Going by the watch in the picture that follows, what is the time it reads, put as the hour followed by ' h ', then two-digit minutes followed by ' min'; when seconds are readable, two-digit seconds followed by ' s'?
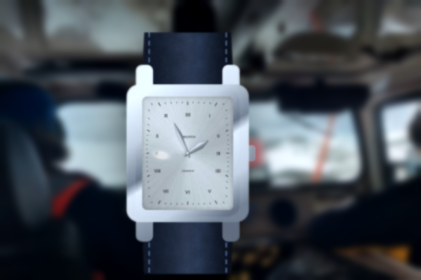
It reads 1 h 56 min
